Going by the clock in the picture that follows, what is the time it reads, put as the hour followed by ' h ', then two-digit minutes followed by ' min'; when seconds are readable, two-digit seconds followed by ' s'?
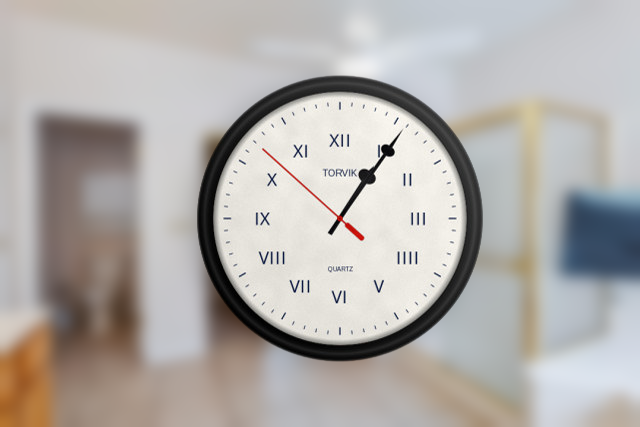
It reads 1 h 05 min 52 s
